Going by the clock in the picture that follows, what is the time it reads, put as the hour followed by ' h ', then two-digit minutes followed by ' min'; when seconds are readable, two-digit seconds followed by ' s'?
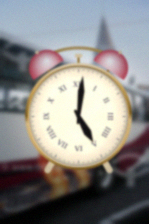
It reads 5 h 01 min
